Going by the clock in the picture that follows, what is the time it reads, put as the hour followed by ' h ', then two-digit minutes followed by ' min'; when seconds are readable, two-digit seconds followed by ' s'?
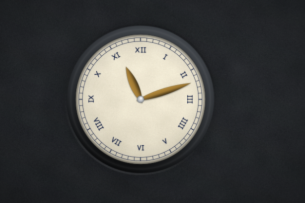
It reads 11 h 12 min
